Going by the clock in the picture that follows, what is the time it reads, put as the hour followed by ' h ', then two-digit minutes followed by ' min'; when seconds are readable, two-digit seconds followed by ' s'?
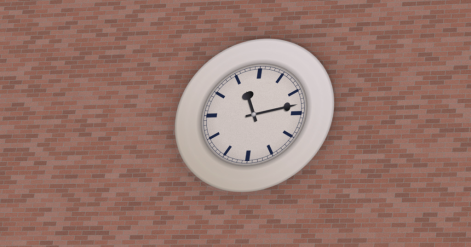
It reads 11 h 13 min
